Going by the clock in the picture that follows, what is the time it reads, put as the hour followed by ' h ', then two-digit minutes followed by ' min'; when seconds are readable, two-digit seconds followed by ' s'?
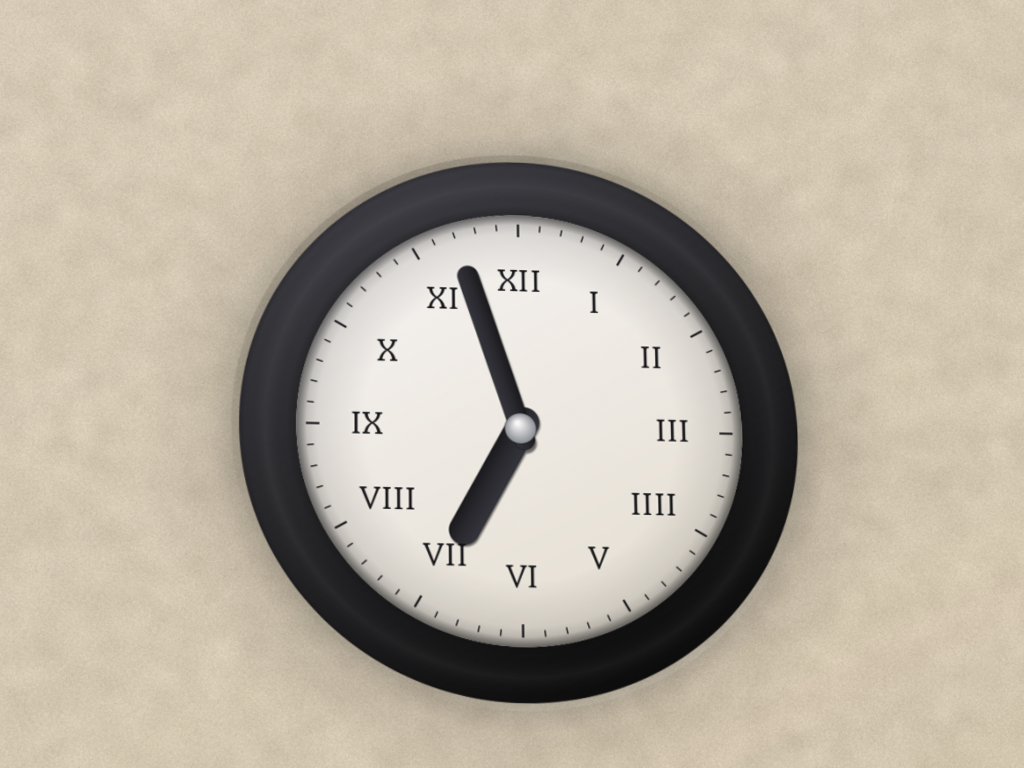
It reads 6 h 57 min
